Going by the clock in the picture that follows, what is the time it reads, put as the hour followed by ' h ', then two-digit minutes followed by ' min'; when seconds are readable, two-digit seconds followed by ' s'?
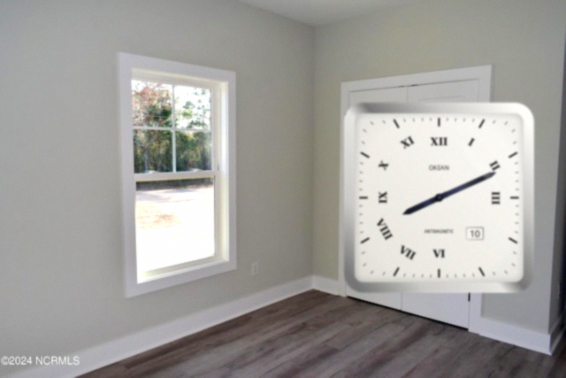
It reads 8 h 11 min
